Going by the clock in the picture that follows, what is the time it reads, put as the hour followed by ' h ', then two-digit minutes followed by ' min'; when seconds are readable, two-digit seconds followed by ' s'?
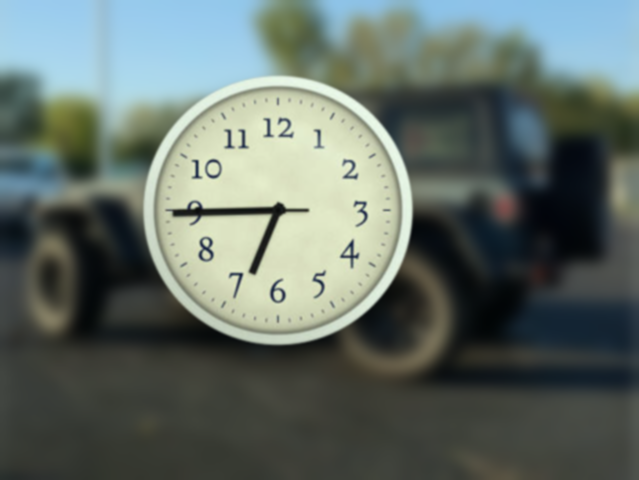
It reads 6 h 44 min 45 s
